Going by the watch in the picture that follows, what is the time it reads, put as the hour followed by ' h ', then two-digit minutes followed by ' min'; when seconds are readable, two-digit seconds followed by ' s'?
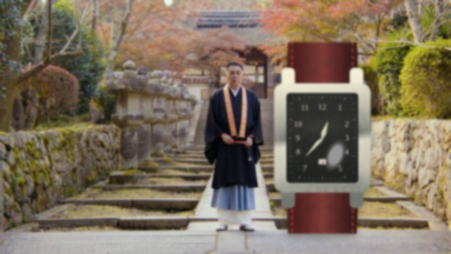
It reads 12 h 37 min
